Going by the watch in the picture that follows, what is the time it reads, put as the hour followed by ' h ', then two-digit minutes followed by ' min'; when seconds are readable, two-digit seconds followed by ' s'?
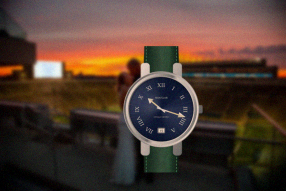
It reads 10 h 18 min
